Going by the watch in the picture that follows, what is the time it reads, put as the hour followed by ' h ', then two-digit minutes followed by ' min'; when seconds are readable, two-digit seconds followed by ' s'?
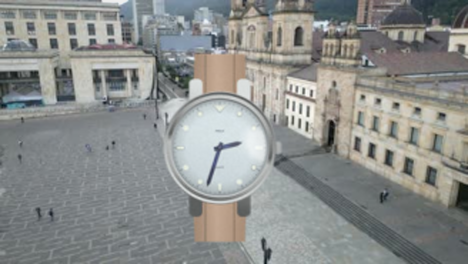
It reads 2 h 33 min
